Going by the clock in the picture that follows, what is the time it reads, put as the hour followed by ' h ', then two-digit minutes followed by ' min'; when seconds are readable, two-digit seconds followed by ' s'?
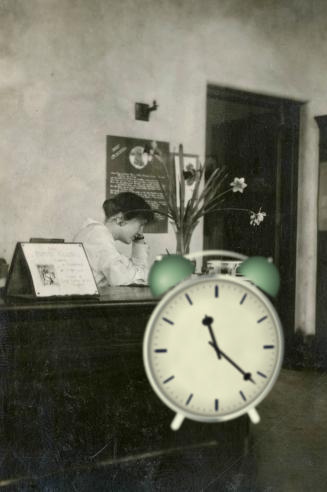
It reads 11 h 22 min
